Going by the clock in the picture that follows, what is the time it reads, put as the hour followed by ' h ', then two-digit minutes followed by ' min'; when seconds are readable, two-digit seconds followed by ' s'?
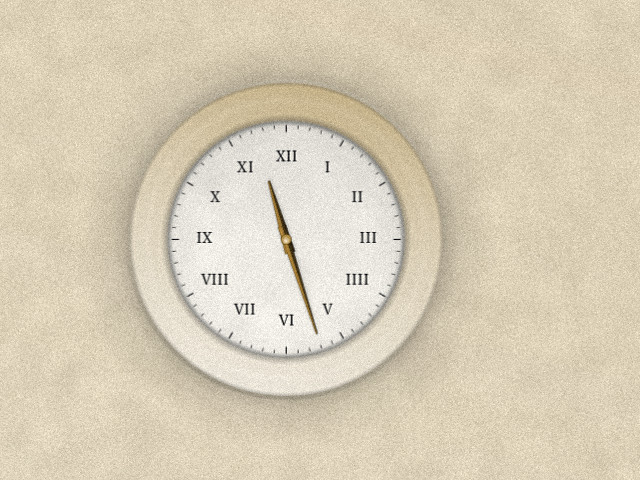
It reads 11 h 27 min
